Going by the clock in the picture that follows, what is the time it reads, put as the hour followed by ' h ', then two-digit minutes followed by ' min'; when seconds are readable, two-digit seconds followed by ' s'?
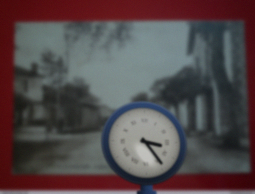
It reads 3 h 24 min
